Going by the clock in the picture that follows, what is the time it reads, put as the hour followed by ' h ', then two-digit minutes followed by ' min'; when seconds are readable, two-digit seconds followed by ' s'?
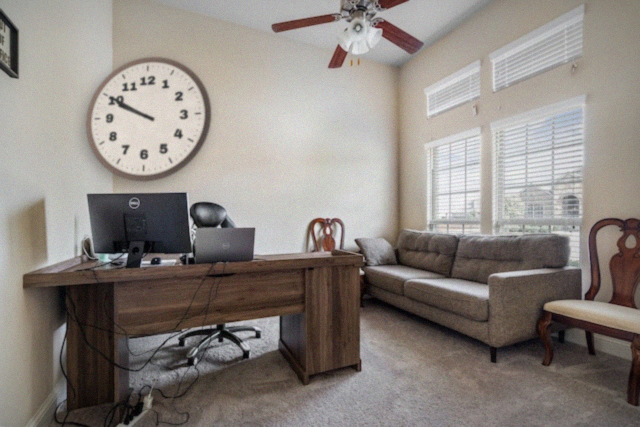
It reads 9 h 50 min
